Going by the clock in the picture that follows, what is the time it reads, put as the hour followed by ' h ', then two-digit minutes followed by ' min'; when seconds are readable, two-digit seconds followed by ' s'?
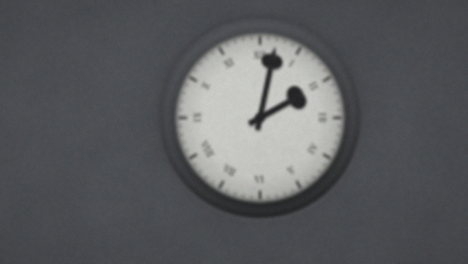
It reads 2 h 02 min
